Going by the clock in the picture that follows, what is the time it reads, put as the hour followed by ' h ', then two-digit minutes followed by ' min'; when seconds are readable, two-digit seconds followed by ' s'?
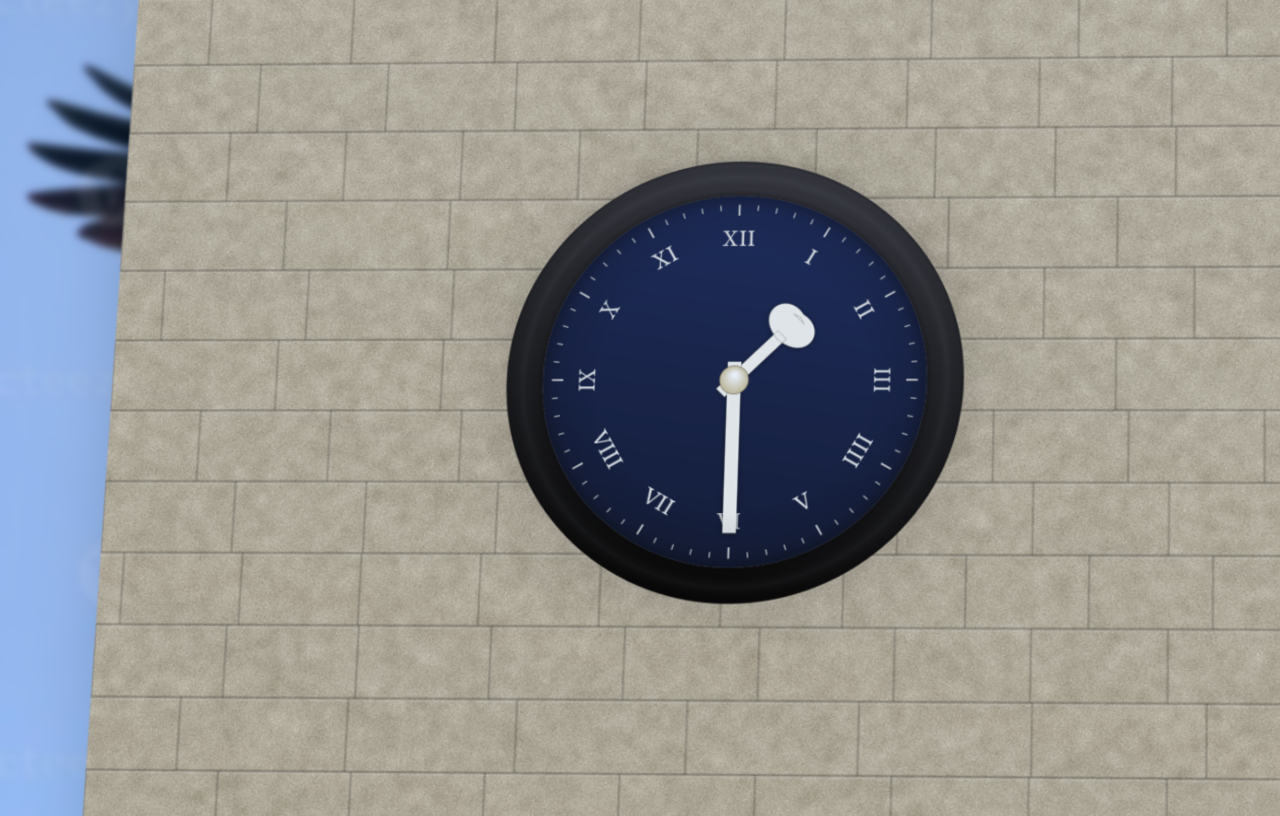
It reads 1 h 30 min
